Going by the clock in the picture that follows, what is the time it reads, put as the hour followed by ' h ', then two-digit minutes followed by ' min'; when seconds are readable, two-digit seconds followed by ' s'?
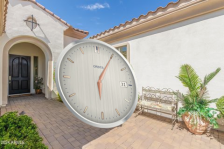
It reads 6 h 05 min
